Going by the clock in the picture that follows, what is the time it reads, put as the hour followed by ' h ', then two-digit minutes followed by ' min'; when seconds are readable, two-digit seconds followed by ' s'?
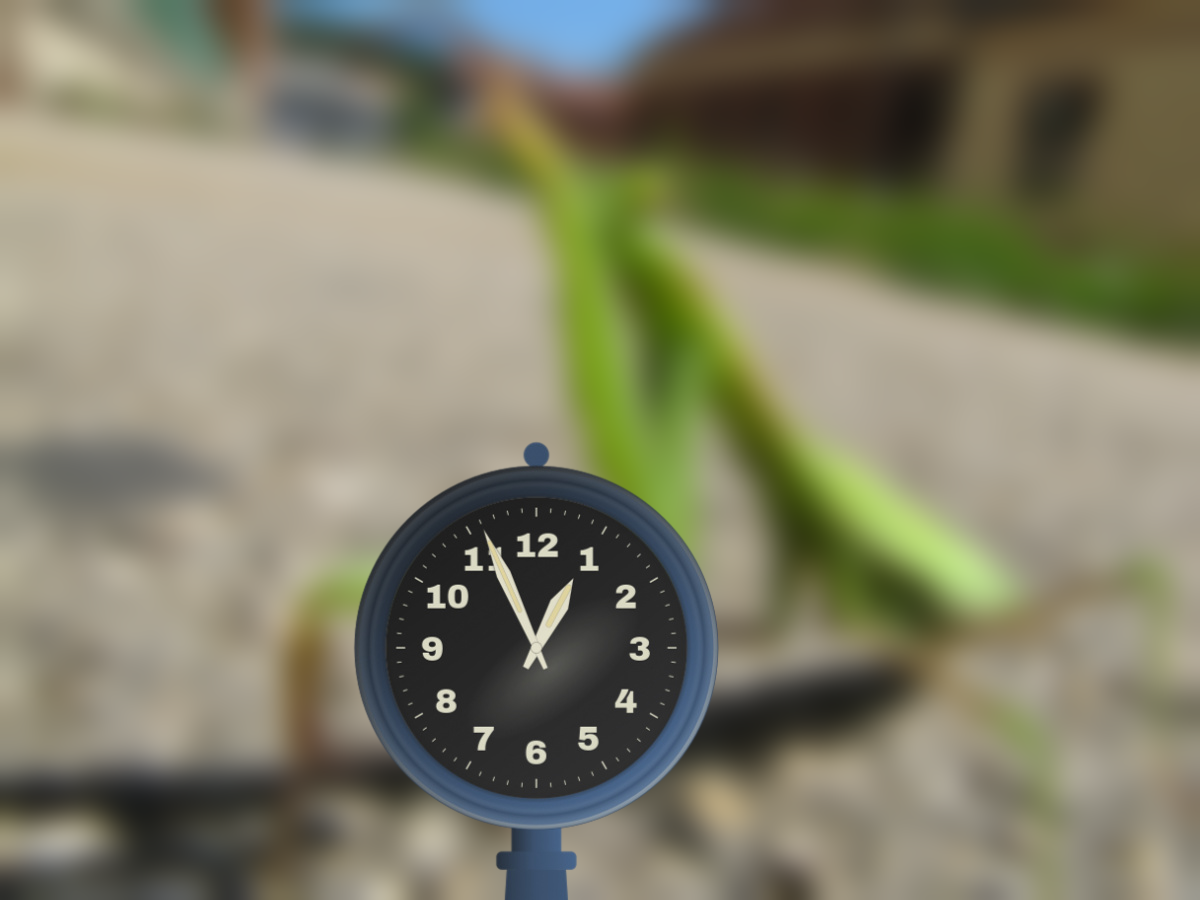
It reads 12 h 56 min
